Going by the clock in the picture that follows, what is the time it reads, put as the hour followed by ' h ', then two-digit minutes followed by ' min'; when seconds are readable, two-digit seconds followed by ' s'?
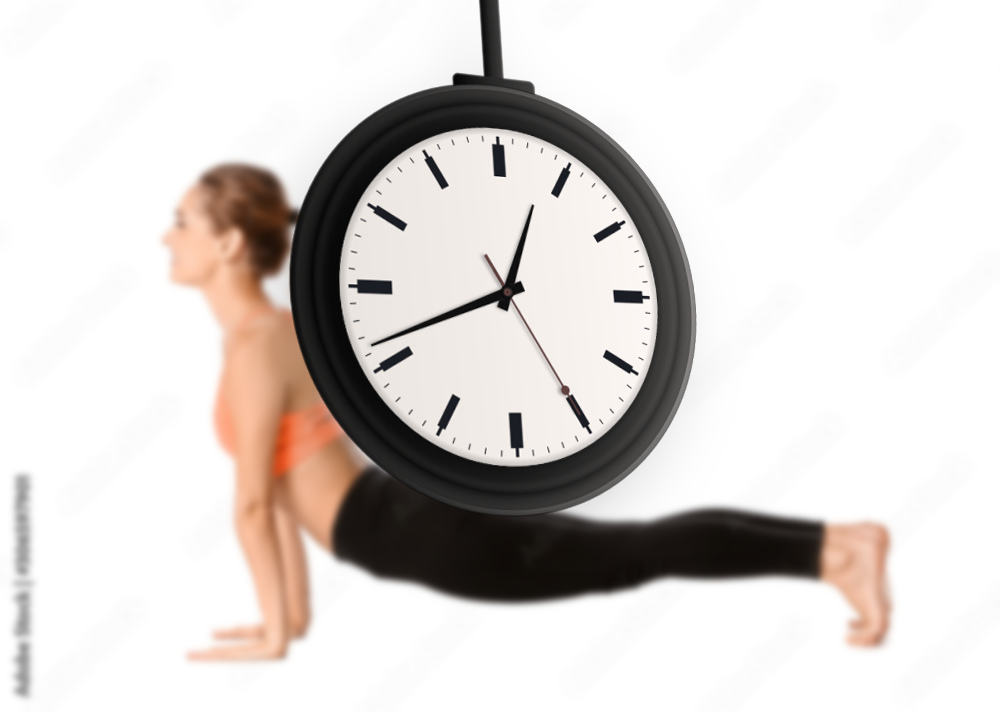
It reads 12 h 41 min 25 s
